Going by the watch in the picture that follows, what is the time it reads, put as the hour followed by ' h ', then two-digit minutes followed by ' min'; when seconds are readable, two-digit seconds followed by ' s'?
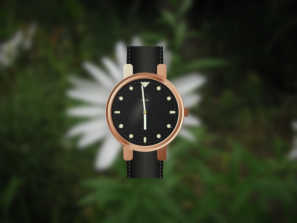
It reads 5 h 59 min
